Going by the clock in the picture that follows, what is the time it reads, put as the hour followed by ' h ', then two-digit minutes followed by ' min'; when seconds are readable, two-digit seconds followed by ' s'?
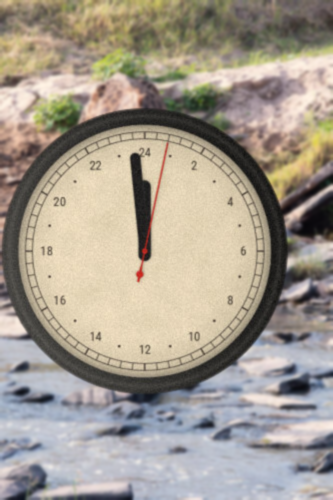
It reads 23 h 59 min 02 s
